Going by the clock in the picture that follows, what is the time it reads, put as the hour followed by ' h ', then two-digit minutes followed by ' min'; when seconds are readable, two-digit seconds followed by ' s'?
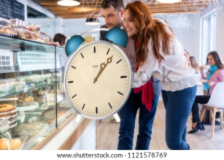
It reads 1 h 07 min
